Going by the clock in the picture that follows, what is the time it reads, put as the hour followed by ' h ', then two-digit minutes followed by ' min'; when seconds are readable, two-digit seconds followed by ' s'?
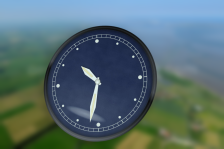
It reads 10 h 32 min
